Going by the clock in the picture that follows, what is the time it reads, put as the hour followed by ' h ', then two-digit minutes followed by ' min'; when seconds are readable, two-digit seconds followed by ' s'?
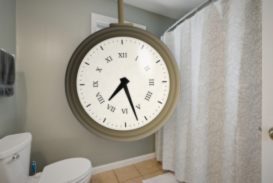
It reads 7 h 27 min
